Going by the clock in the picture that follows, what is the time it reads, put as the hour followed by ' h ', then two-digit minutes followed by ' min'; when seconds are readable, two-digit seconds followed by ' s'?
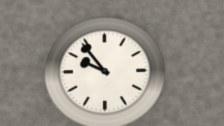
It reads 9 h 54 min
